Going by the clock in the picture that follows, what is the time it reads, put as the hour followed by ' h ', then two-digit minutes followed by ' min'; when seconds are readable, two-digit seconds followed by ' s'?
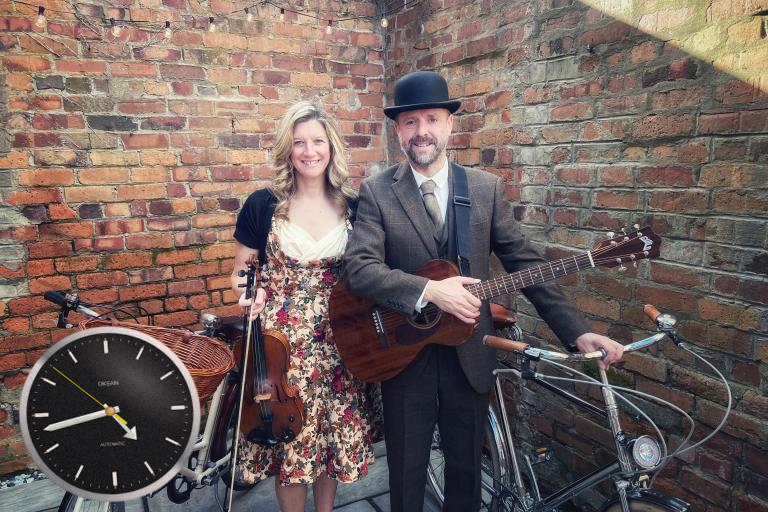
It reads 4 h 42 min 52 s
